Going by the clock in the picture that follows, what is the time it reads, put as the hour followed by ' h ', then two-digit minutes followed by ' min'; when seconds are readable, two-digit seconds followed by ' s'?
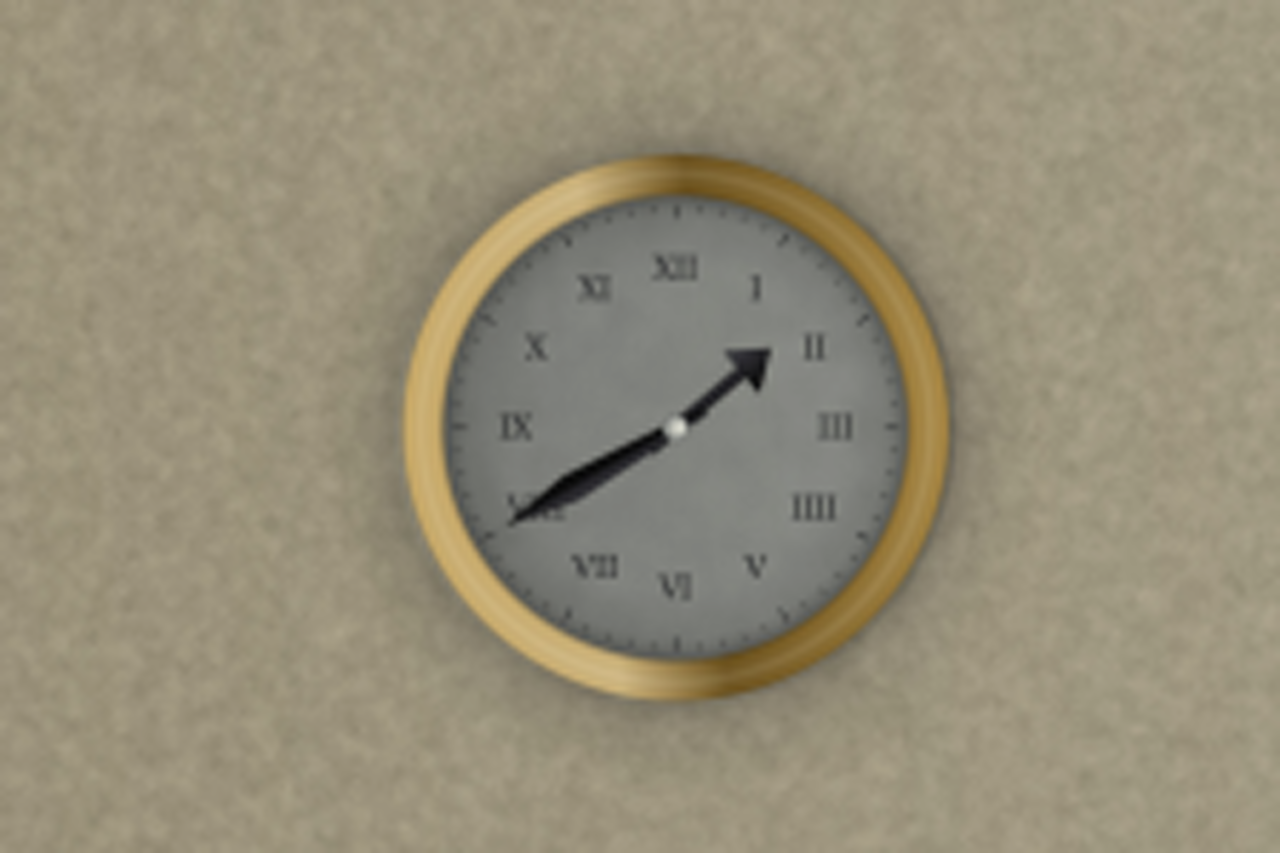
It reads 1 h 40 min
